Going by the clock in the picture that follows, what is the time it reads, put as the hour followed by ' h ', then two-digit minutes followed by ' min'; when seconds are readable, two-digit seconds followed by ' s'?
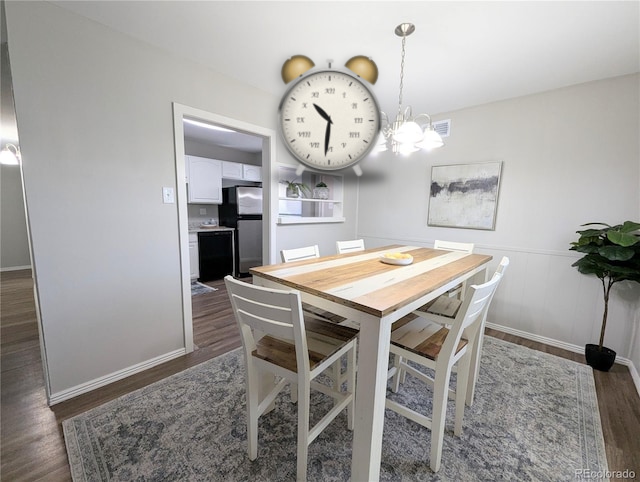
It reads 10 h 31 min
